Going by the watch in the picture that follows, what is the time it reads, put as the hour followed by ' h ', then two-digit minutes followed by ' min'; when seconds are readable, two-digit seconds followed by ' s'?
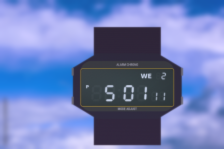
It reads 5 h 01 min 11 s
